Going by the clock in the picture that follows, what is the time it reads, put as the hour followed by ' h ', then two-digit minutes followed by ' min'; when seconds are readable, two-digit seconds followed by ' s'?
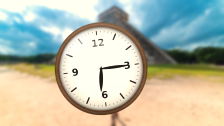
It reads 6 h 15 min
